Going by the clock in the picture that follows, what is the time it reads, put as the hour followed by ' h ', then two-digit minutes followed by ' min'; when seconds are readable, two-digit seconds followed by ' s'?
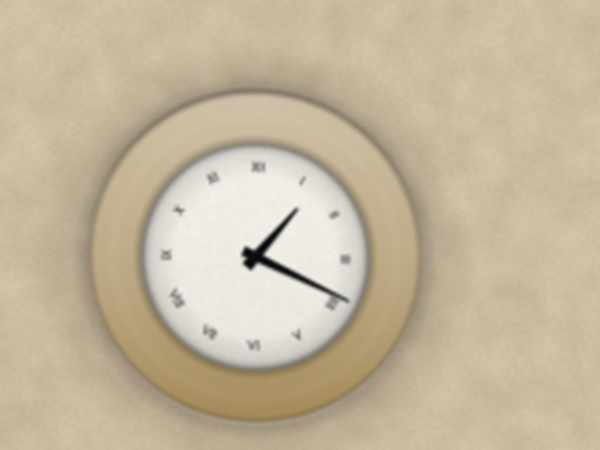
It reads 1 h 19 min
